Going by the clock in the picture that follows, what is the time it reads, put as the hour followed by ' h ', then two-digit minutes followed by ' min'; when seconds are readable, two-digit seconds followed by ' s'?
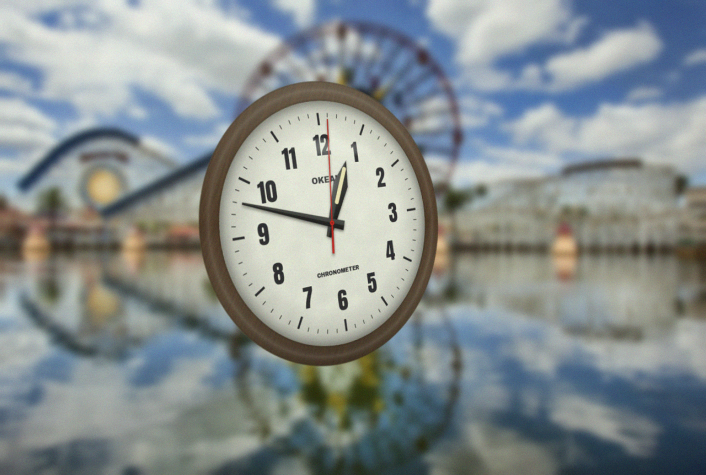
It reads 12 h 48 min 01 s
